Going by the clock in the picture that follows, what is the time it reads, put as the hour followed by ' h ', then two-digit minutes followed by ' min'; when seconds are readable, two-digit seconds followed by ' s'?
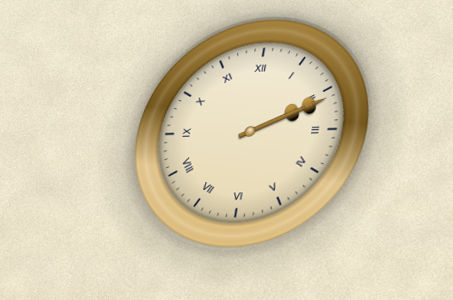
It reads 2 h 11 min
